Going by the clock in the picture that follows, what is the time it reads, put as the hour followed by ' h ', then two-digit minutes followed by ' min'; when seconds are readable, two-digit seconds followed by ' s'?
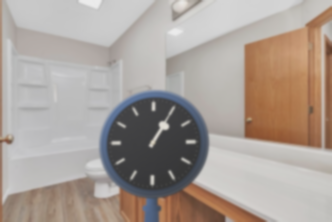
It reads 1 h 05 min
